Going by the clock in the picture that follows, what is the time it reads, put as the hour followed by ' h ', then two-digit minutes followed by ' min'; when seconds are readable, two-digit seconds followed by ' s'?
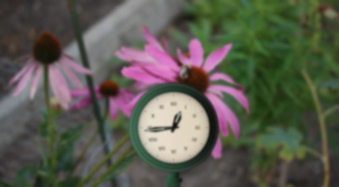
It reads 12 h 44 min
